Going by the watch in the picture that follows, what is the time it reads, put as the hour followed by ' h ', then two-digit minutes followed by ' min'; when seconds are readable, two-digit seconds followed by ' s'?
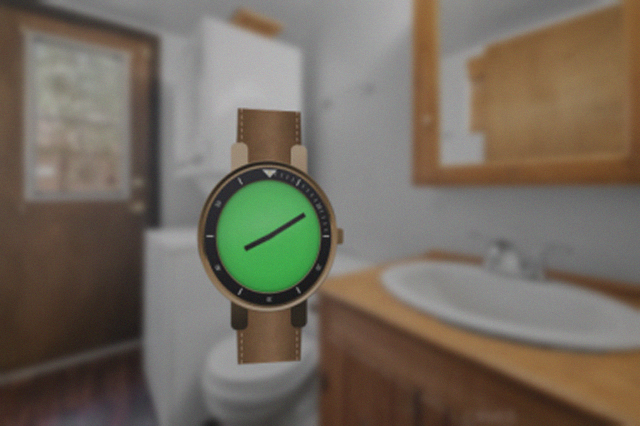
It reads 8 h 10 min
